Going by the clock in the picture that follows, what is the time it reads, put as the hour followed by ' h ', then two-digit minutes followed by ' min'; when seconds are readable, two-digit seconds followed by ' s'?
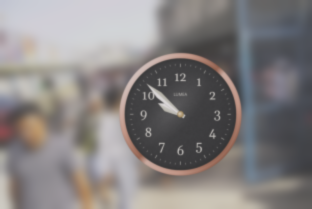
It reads 9 h 52 min
